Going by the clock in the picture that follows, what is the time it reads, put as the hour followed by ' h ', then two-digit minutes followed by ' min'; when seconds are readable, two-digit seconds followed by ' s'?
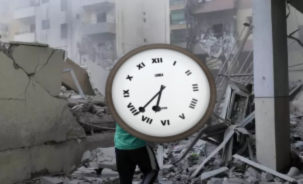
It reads 6 h 38 min
